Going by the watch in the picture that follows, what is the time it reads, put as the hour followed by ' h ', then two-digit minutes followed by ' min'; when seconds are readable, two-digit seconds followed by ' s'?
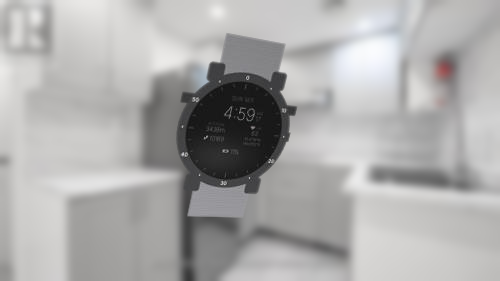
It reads 4 h 59 min
